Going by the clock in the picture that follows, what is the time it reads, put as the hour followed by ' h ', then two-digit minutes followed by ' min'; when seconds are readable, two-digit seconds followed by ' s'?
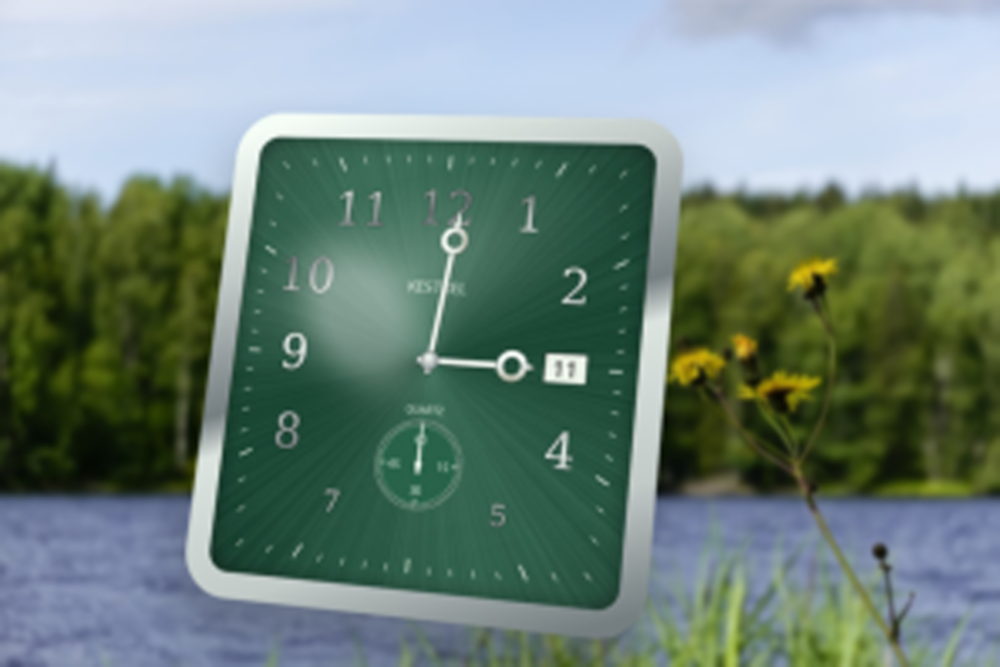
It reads 3 h 01 min
